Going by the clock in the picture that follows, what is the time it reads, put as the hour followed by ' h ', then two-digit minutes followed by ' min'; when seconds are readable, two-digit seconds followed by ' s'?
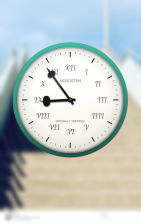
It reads 8 h 54 min
